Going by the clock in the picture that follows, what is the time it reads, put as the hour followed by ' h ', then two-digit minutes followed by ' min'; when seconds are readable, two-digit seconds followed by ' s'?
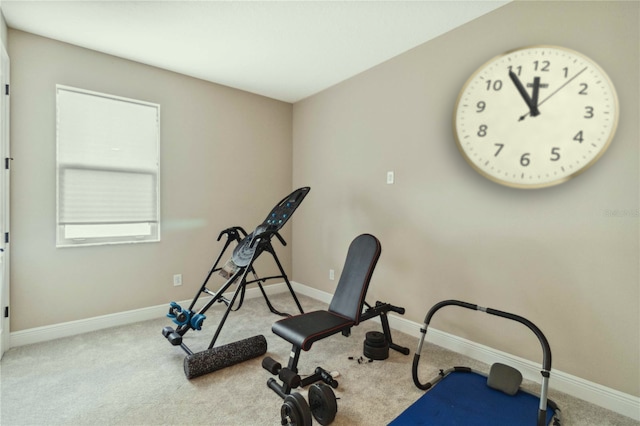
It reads 11 h 54 min 07 s
